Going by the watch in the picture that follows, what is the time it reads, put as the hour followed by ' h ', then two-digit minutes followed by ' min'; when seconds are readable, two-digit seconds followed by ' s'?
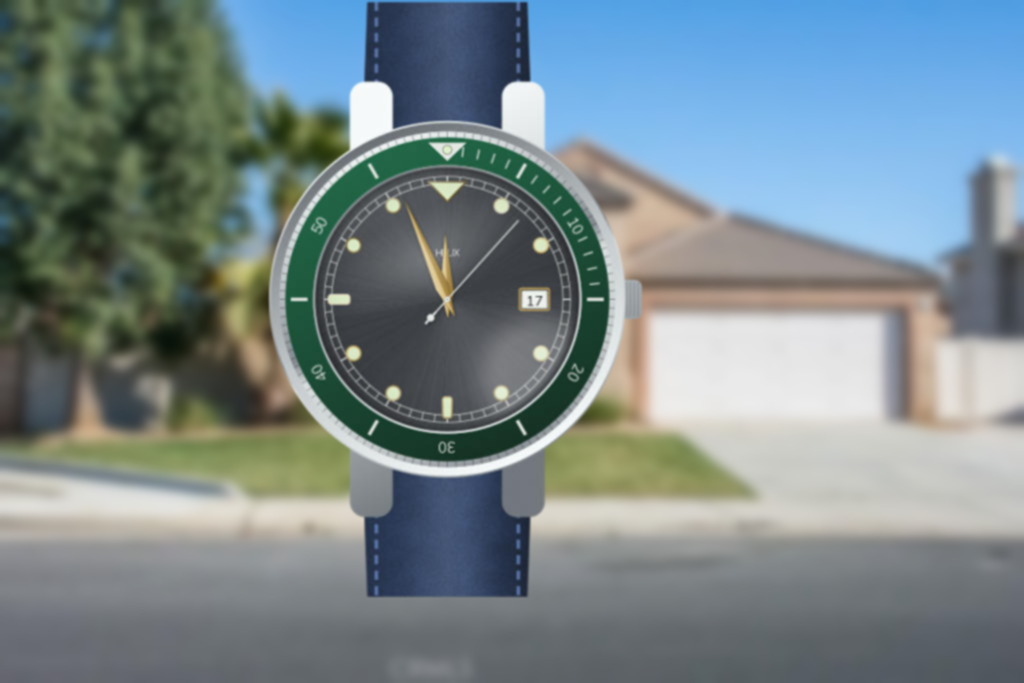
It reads 11 h 56 min 07 s
